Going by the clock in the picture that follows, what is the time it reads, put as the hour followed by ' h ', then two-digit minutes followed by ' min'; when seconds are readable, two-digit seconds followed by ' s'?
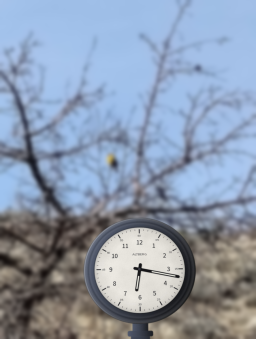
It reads 6 h 17 min
